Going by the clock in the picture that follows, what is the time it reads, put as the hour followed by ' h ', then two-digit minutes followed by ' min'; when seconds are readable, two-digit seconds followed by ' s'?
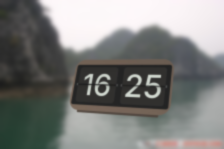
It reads 16 h 25 min
